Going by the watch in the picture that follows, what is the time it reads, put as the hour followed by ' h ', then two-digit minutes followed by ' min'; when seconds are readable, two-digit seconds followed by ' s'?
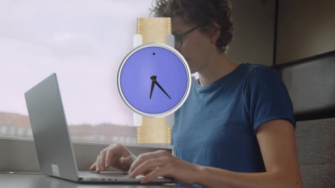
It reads 6 h 23 min
